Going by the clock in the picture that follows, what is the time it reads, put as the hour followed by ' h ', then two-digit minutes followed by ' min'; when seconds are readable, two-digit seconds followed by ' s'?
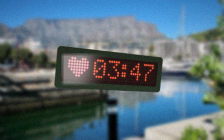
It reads 3 h 47 min
